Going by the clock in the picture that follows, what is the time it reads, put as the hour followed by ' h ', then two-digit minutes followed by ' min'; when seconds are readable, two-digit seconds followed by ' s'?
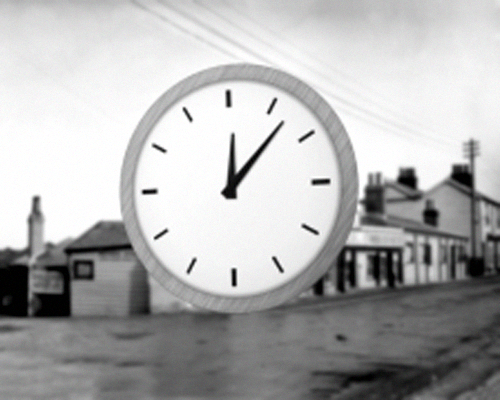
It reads 12 h 07 min
